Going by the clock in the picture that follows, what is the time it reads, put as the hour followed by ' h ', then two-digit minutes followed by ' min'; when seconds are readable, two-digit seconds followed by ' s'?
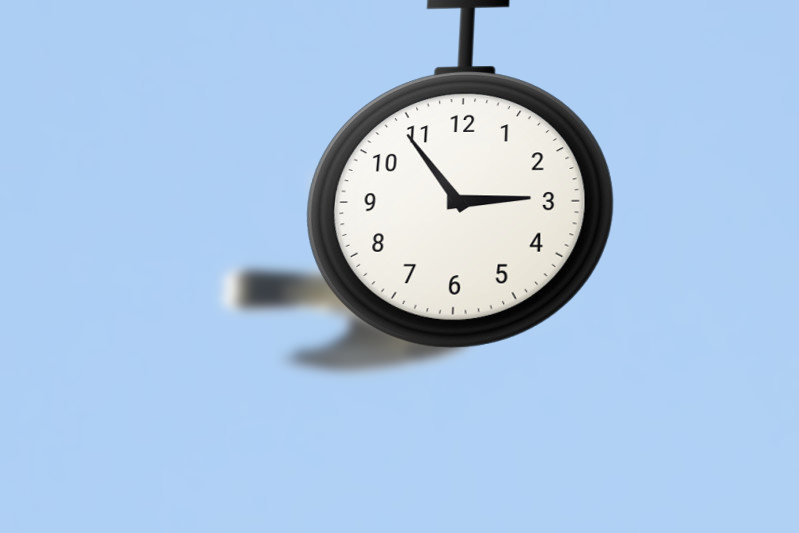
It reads 2 h 54 min
